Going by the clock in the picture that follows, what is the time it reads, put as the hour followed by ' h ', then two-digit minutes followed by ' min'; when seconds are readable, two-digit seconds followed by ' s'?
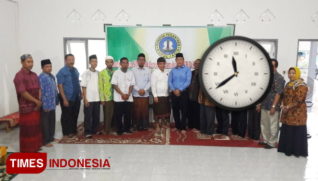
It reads 11 h 39 min
